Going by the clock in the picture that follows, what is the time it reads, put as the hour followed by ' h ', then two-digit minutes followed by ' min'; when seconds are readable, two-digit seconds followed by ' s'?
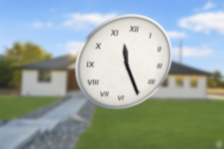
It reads 11 h 25 min
